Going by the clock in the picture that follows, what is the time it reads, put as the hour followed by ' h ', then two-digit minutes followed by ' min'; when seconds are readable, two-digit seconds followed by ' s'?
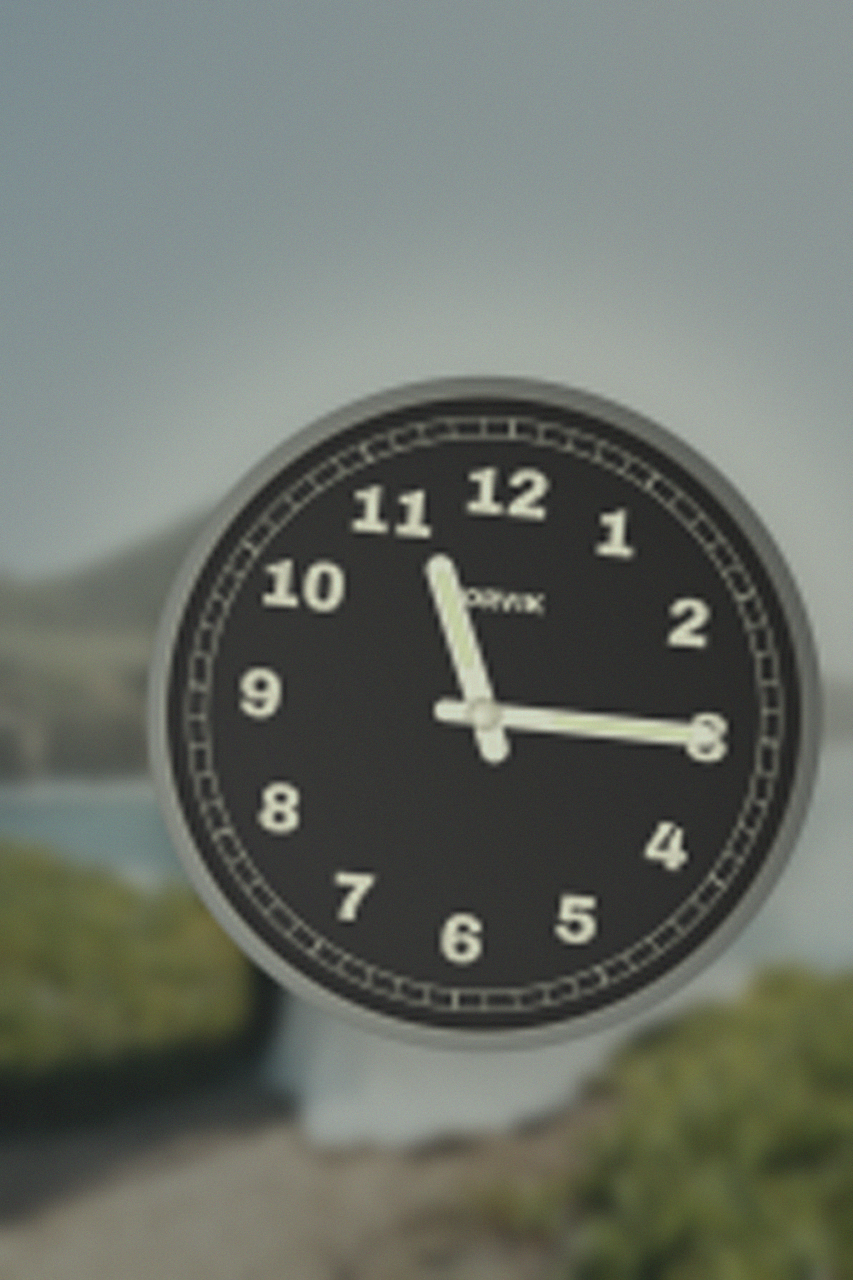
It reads 11 h 15 min
